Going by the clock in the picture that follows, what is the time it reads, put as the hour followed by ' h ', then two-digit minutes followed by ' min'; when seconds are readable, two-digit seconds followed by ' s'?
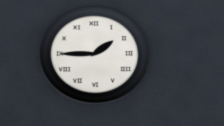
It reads 1 h 45 min
